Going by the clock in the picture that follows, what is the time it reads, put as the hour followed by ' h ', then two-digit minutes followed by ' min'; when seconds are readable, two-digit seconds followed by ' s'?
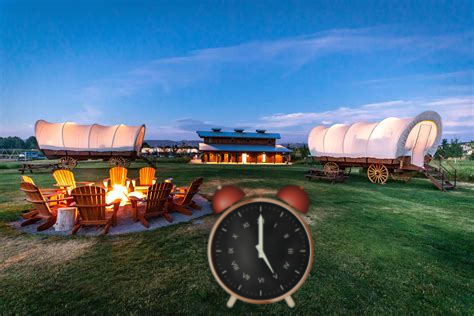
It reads 5 h 00 min
